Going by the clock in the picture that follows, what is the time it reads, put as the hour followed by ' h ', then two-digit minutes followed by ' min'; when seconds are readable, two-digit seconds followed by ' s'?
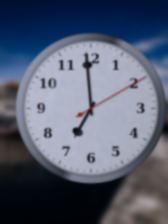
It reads 6 h 59 min 10 s
